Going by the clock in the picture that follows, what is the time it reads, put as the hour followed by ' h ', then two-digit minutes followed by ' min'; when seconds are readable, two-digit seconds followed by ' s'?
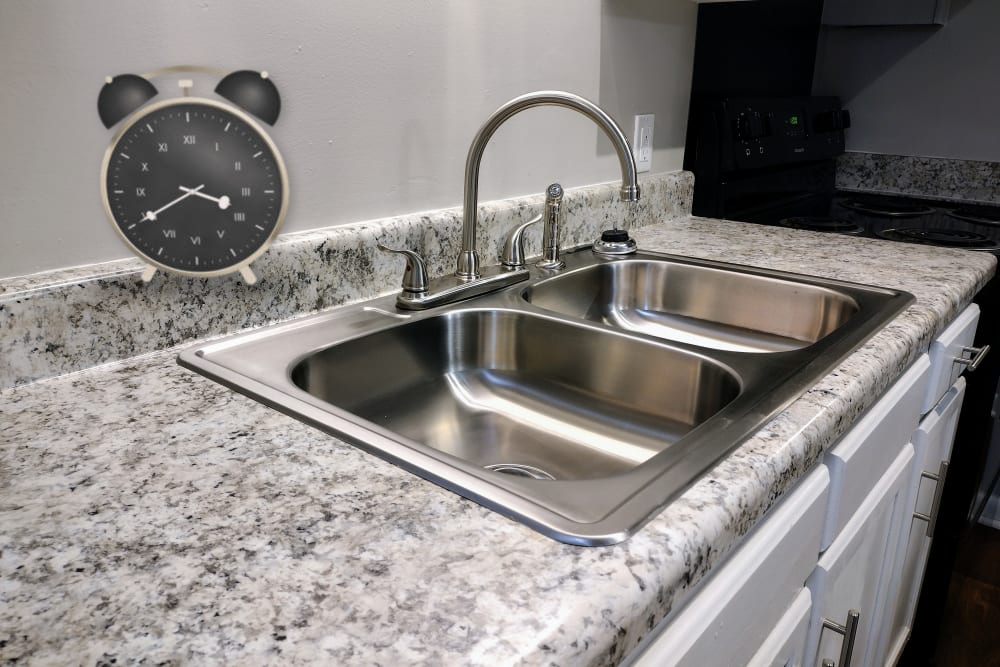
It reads 3 h 40 min
